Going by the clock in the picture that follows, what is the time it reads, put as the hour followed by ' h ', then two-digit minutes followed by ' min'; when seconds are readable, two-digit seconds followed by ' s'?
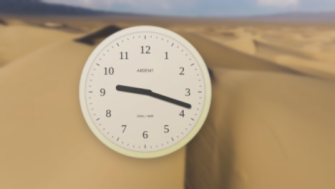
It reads 9 h 18 min
